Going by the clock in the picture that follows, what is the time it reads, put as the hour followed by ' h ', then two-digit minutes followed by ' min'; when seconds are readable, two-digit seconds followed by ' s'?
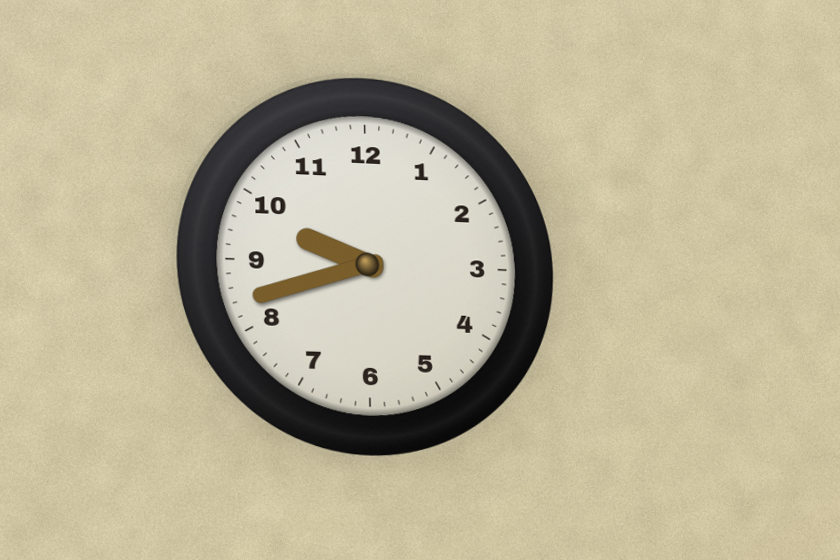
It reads 9 h 42 min
